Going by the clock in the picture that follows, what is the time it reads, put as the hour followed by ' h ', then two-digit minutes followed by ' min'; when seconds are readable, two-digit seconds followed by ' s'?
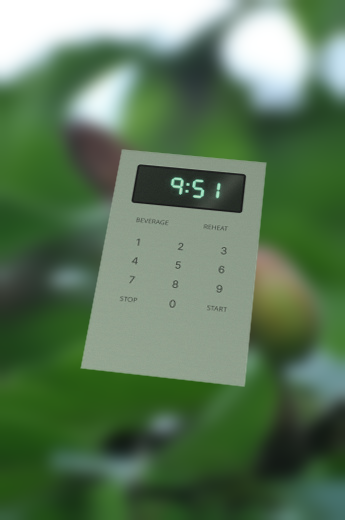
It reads 9 h 51 min
